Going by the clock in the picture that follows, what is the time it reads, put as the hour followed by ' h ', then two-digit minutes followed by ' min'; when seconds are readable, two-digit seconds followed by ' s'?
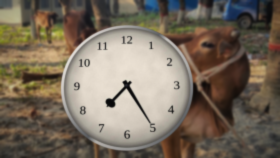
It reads 7 h 25 min
